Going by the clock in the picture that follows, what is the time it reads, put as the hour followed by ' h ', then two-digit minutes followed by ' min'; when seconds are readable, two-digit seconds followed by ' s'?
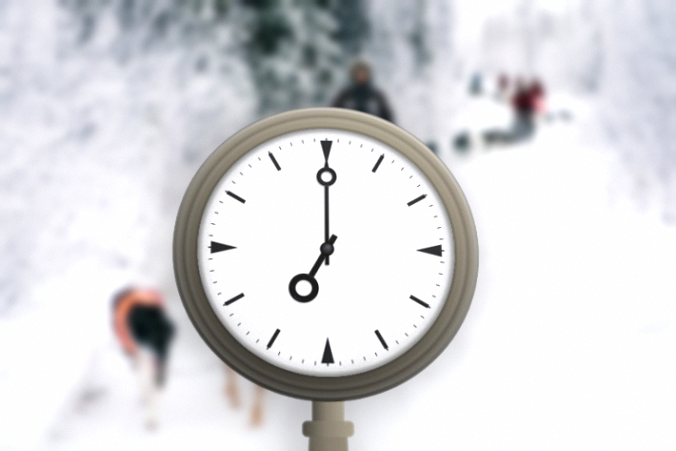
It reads 7 h 00 min
